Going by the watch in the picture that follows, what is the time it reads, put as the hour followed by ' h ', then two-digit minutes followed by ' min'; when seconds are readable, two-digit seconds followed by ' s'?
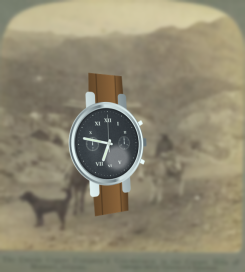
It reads 6 h 47 min
